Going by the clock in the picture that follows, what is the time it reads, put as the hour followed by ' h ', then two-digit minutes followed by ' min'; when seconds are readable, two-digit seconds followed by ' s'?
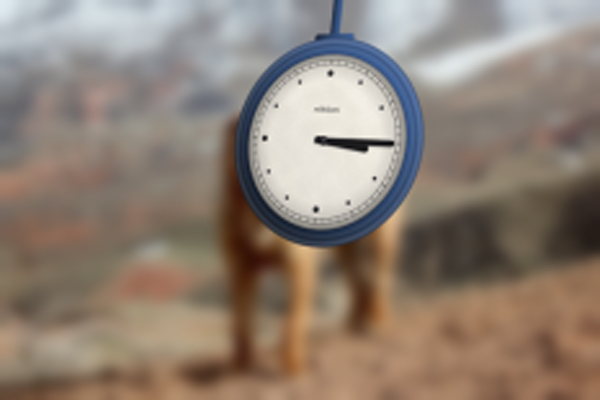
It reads 3 h 15 min
